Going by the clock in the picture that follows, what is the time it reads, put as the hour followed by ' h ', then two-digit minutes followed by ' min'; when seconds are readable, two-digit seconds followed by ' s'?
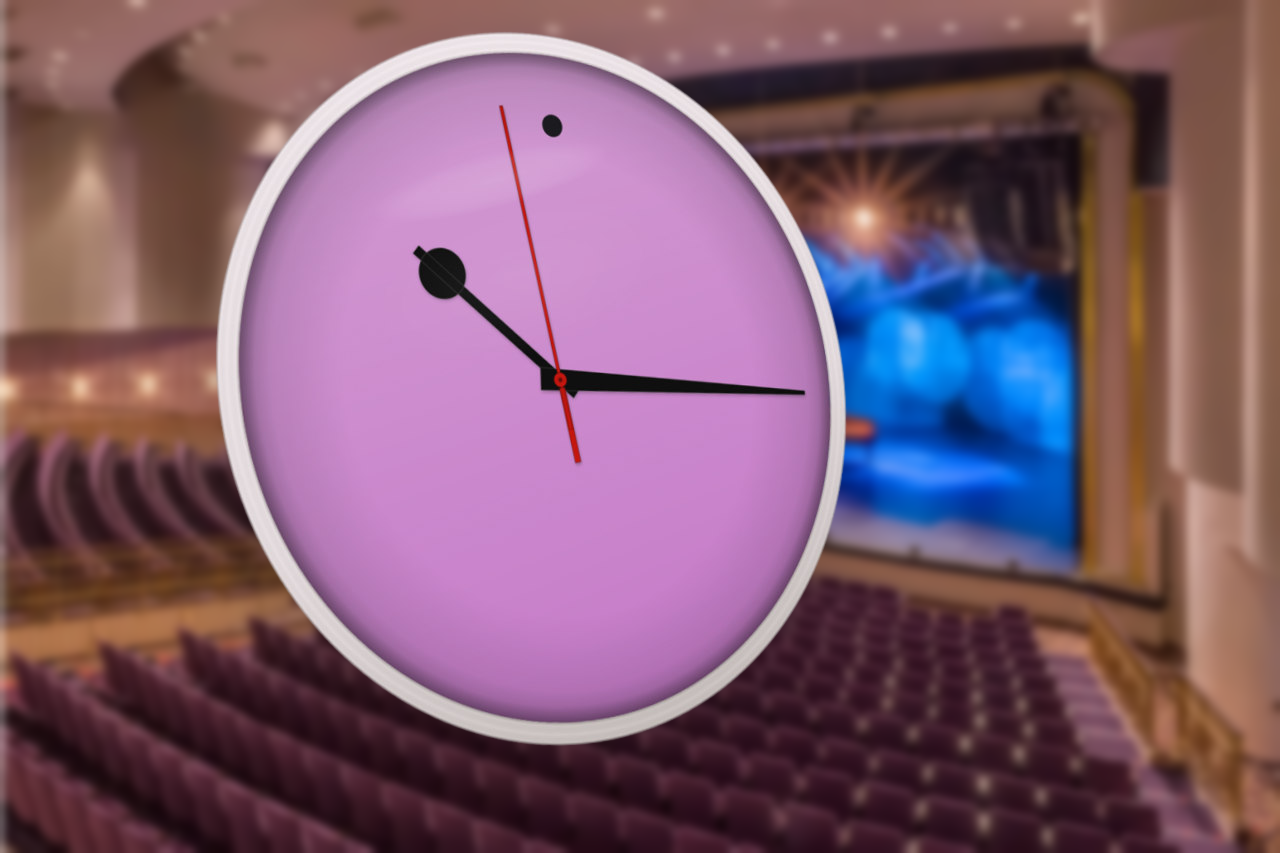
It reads 10 h 14 min 58 s
